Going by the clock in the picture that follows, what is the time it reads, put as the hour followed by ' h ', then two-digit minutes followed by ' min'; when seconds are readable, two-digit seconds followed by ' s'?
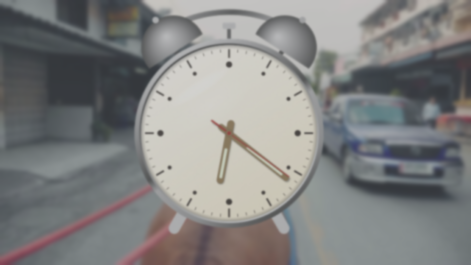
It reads 6 h 21 min 21 s
